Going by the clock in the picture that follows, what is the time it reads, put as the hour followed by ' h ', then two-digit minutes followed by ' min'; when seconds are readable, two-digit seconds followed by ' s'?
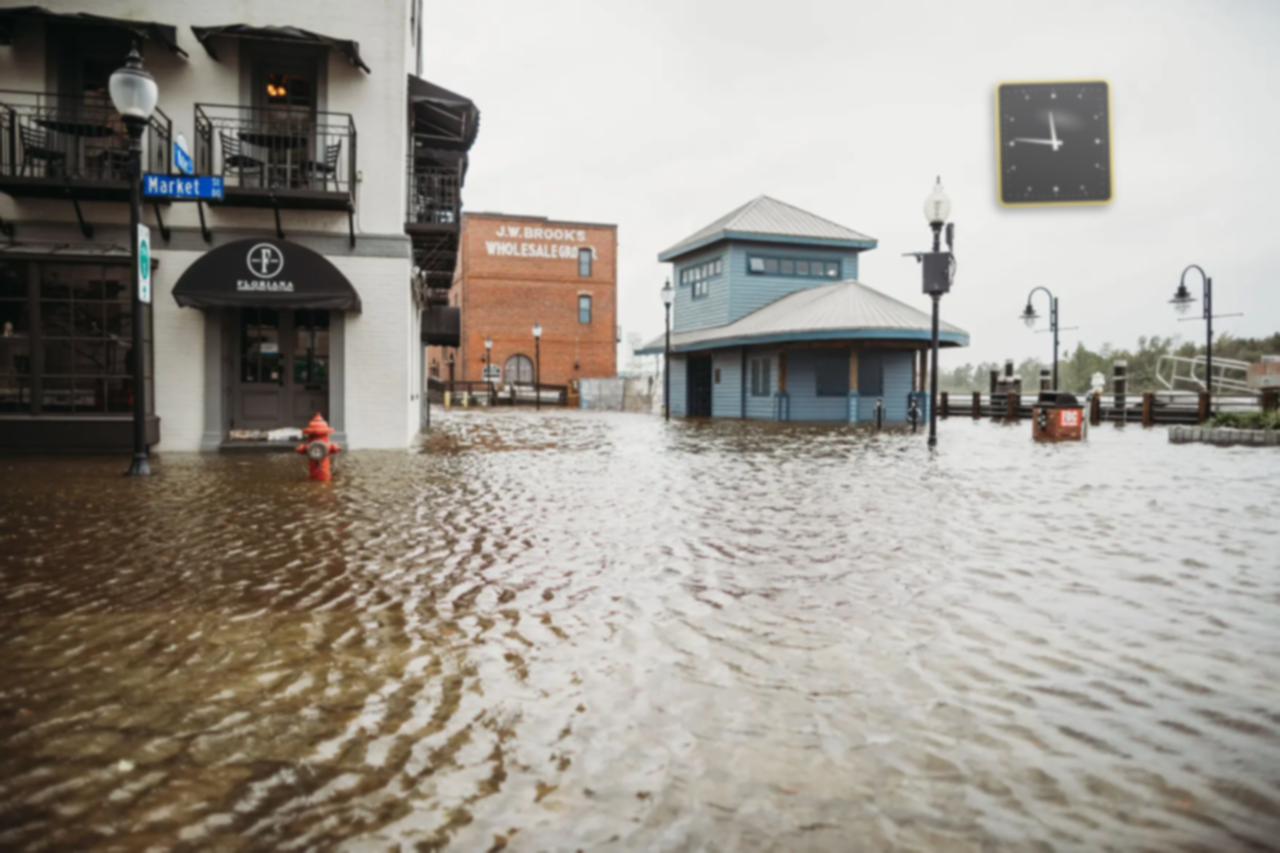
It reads 11 h 46 min
